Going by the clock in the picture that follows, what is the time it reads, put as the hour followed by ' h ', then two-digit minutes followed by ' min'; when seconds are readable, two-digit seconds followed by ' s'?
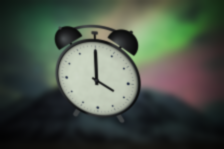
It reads 4 h 00 min
